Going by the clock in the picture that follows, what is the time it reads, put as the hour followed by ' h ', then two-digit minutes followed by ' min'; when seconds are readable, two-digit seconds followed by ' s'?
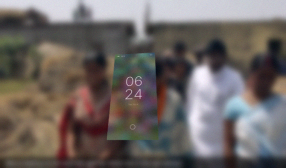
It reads 6 h 24 min
